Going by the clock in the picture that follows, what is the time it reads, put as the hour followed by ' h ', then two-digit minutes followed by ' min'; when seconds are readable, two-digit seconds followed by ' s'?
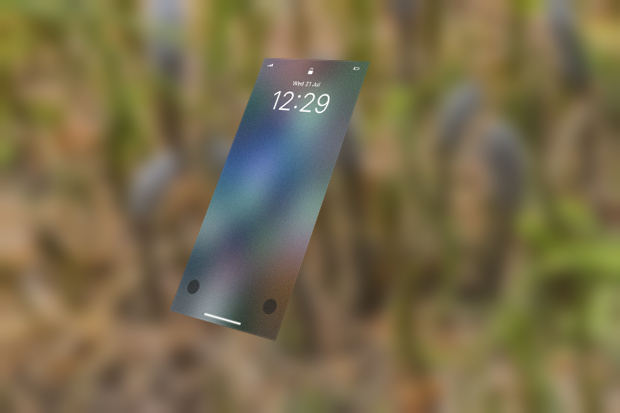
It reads 12 h 29 min
